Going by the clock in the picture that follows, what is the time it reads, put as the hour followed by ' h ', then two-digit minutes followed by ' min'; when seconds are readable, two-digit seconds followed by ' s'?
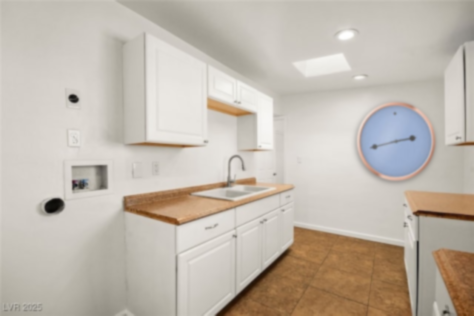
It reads 2 h 43 min
